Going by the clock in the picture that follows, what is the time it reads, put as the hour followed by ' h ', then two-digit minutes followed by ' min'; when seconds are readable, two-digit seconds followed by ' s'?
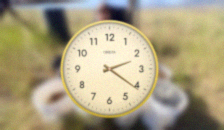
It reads 2 h 21 min
